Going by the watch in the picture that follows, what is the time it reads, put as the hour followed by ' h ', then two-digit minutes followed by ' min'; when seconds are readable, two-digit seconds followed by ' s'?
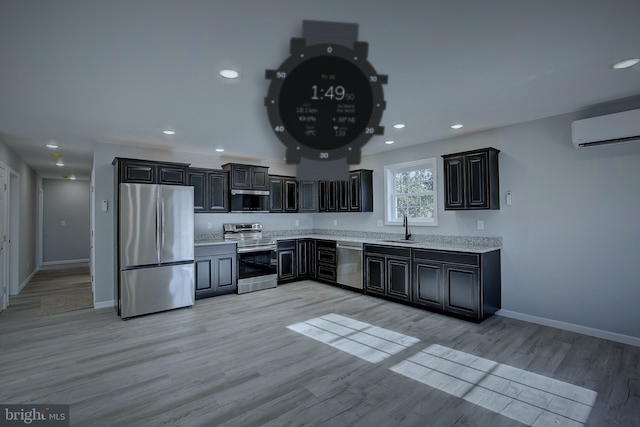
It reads 1 h 49 min
